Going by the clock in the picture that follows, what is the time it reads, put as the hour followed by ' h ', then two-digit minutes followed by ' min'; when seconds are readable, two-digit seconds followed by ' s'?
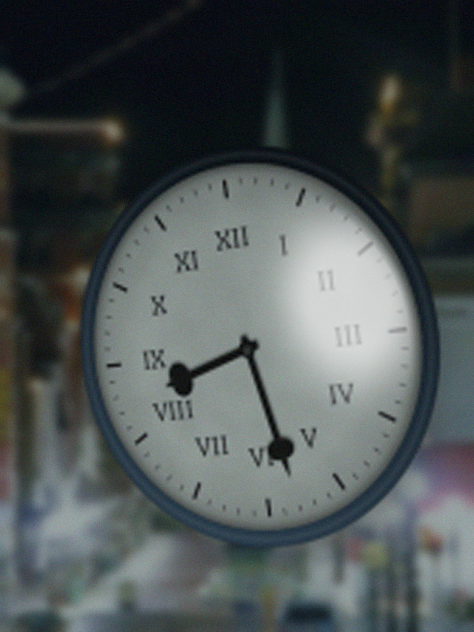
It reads 8 h 28 min
